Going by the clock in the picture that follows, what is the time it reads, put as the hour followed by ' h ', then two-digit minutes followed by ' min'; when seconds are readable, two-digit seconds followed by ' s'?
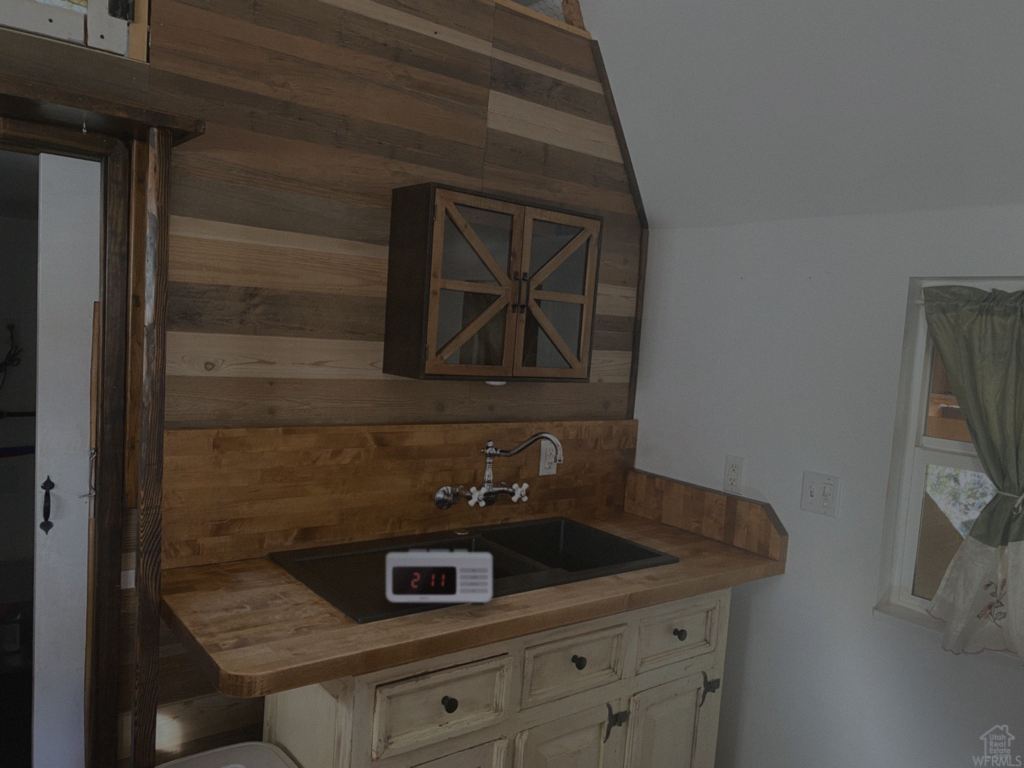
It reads 2 h 11 min
